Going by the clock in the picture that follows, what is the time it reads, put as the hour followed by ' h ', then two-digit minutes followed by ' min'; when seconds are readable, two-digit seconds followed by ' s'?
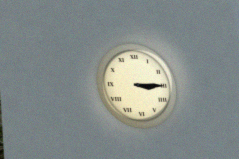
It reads 3 h 15 min
